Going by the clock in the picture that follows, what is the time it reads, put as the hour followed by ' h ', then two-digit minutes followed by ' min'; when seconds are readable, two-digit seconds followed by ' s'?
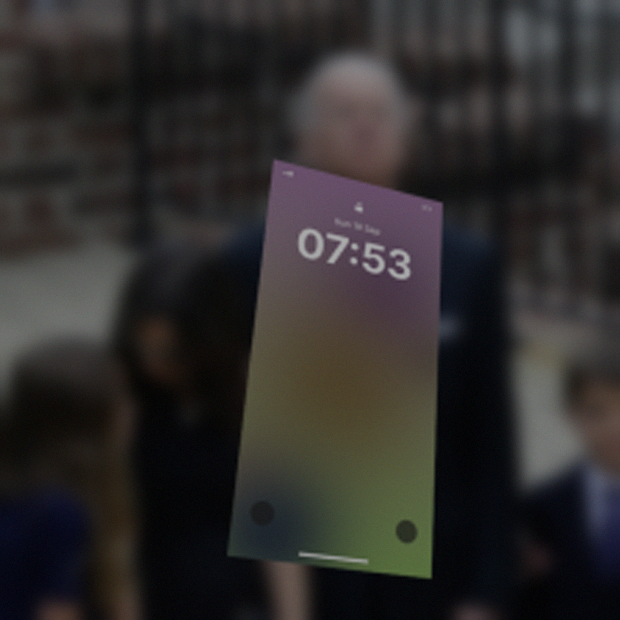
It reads 7 h 53 min
